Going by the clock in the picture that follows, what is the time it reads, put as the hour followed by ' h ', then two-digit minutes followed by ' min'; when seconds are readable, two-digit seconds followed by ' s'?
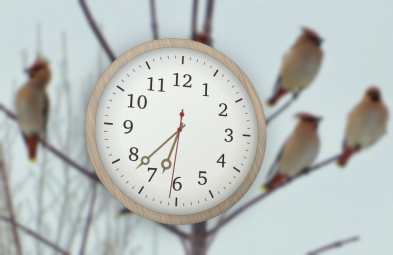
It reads 6 h 37 min 31 s
